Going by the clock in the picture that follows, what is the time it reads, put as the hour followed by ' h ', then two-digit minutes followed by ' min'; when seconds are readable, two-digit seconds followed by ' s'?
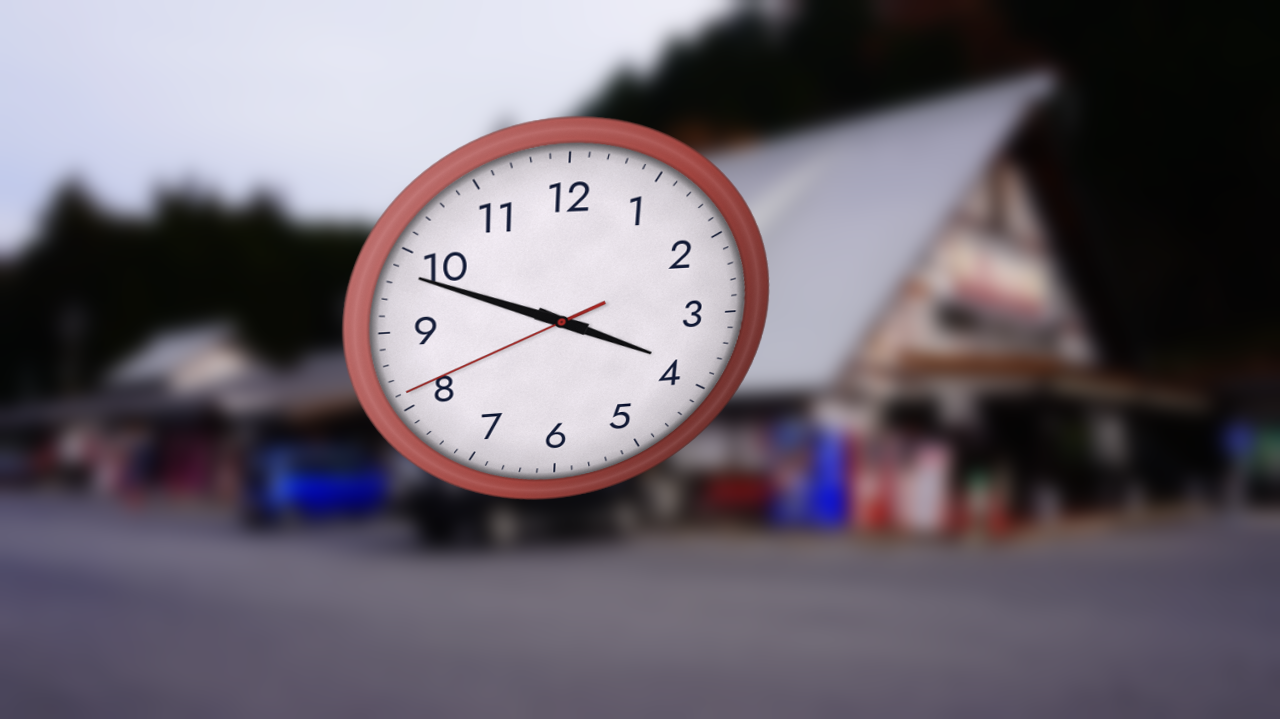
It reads 3 h 48 min 41 s
